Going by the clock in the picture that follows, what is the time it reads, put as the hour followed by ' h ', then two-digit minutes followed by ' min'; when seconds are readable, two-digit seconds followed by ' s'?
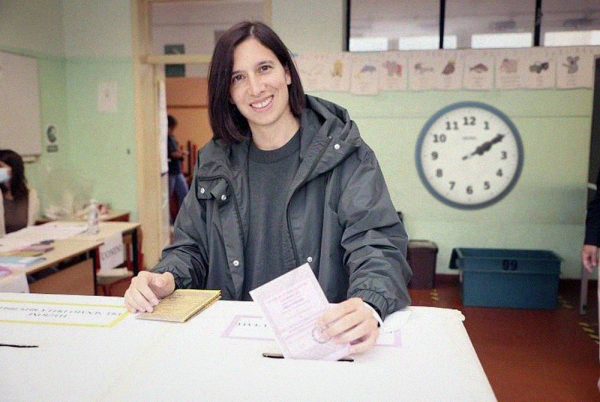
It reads 2 h 10 min
